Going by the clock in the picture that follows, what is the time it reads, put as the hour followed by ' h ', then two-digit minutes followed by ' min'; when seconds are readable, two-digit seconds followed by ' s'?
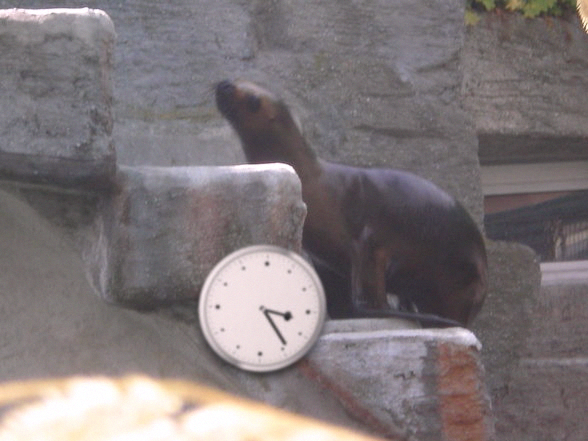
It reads 3 h 24 min
